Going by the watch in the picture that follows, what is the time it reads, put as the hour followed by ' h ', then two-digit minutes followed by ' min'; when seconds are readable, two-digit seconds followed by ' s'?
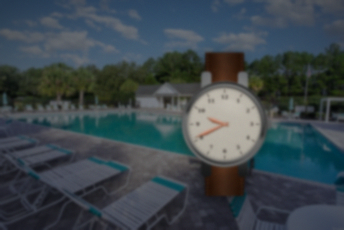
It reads 9 h 41 min
